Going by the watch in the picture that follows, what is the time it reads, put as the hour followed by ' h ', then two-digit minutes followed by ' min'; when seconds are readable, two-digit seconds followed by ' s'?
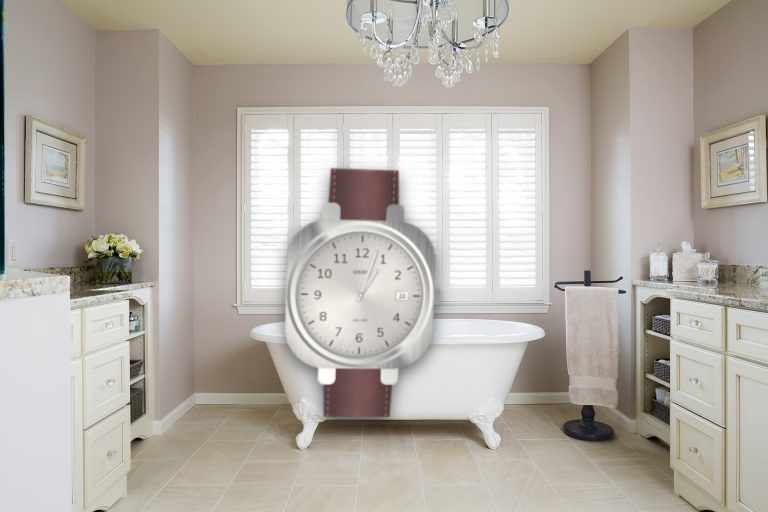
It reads 1 h 03 min
